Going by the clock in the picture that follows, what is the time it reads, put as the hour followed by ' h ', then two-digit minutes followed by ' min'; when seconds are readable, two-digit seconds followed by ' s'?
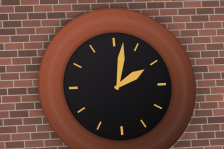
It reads 2 h 02 min
